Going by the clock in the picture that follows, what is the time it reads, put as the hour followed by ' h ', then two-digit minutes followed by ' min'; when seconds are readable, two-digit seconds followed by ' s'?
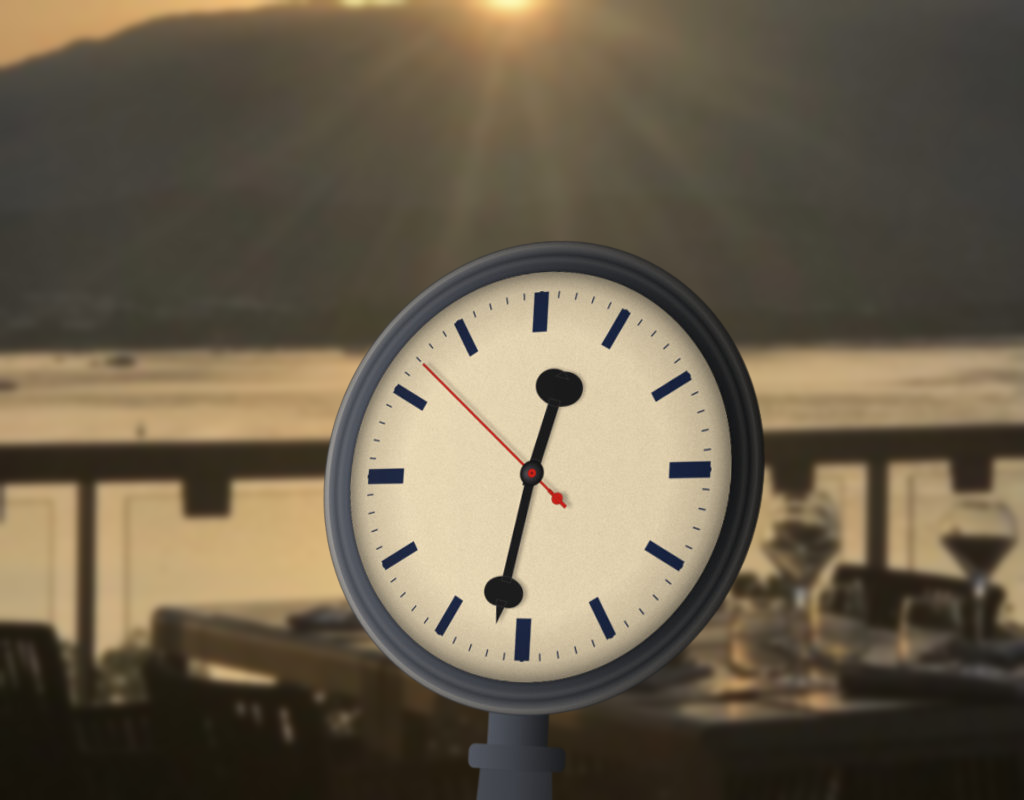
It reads 12 h 31 min 52 s
